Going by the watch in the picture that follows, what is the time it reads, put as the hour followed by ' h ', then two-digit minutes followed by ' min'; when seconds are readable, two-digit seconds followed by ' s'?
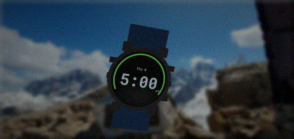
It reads 5 h 00 min
